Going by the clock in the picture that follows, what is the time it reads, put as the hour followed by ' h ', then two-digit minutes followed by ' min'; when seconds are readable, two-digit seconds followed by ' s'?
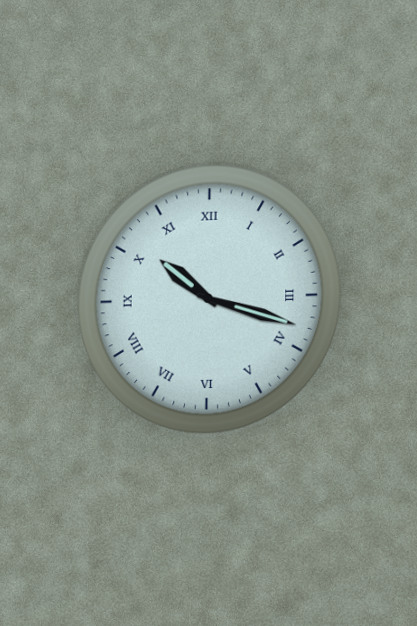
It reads 10 h 18 min
